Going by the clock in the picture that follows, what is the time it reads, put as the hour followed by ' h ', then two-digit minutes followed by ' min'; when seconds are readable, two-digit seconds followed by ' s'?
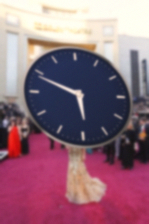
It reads 5 h 49 min
